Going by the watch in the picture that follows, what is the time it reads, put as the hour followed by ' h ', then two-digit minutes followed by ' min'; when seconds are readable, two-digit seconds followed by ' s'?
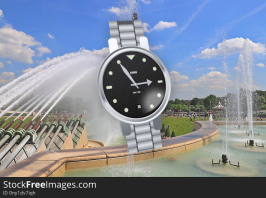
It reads 2 h 55 min
